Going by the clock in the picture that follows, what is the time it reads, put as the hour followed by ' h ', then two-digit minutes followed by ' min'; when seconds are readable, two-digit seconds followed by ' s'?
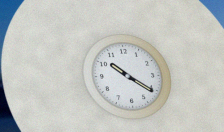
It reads 10 h 21 min
